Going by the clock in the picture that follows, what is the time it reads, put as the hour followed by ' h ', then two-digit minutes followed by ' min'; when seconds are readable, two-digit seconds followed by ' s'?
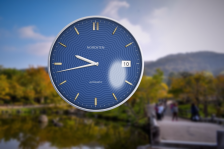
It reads 9 h 43 min
